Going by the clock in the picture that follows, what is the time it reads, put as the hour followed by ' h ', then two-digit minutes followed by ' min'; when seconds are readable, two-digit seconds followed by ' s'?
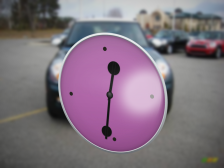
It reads 12 h 32 min
